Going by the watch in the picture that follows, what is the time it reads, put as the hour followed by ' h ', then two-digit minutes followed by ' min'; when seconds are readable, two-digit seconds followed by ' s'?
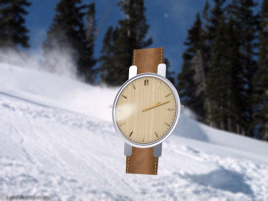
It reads 2 h 12 min
